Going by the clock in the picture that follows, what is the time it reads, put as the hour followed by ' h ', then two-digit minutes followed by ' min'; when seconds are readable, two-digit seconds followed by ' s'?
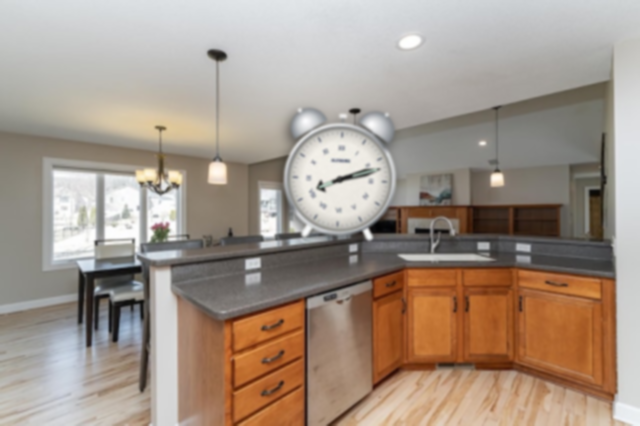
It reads 8 h 12 min
